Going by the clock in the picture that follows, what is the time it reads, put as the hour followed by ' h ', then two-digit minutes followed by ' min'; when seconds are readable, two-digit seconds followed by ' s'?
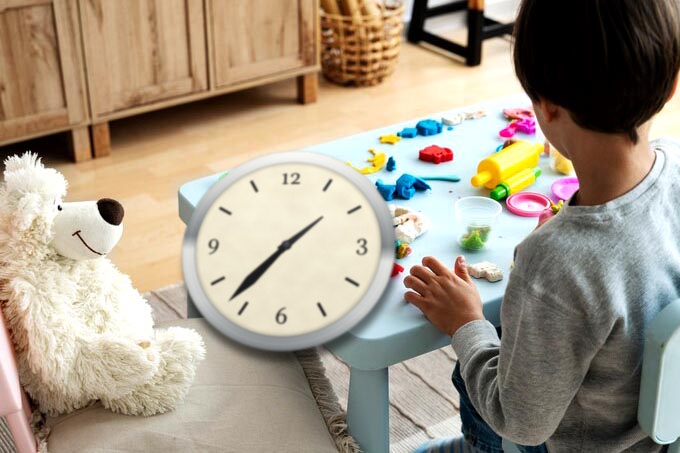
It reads 1 h 37 min
